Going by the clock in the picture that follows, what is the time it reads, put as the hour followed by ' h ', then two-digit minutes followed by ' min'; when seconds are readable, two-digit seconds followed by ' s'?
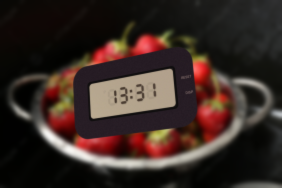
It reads 13 h 31 min
